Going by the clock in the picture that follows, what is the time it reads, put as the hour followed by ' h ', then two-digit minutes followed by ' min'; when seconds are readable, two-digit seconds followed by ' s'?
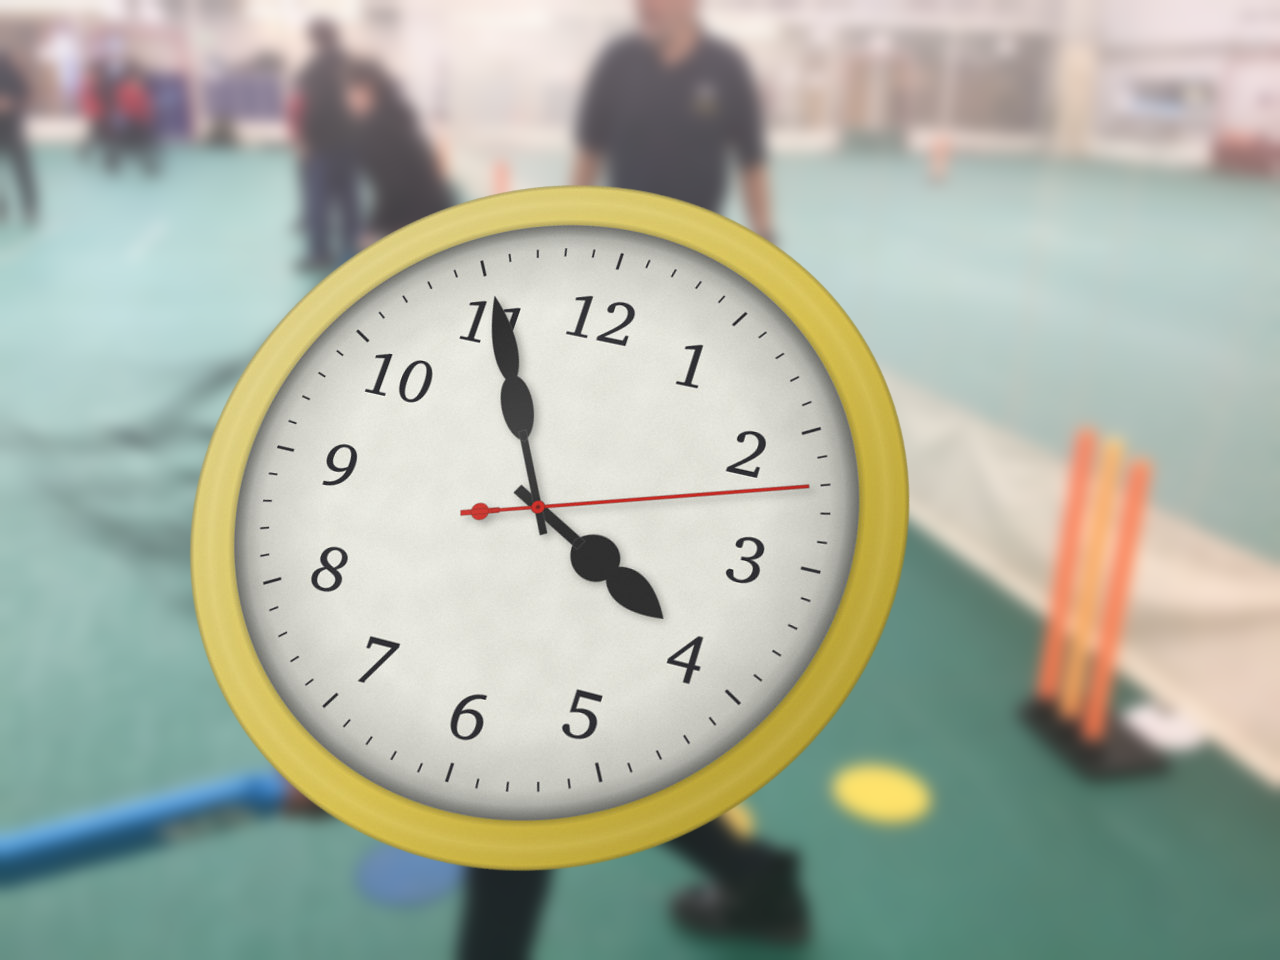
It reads 3 h 55 min 12 s
